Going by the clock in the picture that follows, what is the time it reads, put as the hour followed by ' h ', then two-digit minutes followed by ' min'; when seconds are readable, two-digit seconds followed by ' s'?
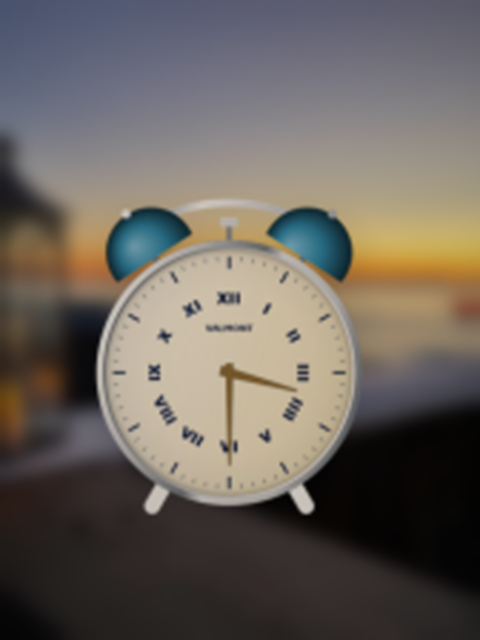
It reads 3 h 30 min
